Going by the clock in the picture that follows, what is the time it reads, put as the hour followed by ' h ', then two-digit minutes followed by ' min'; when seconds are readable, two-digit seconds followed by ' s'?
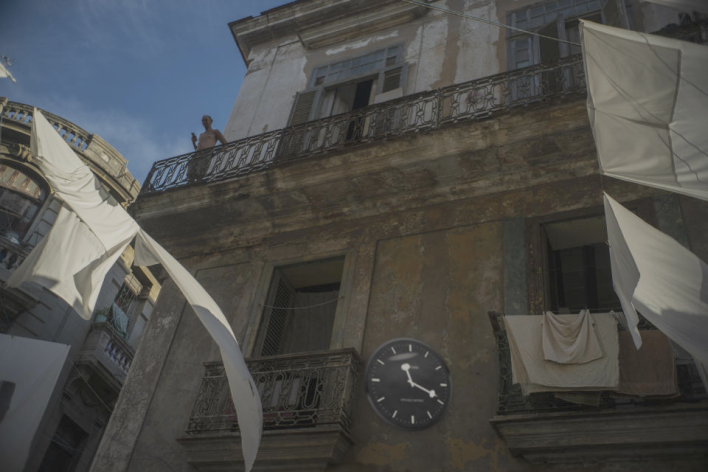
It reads 11 h 19 min
